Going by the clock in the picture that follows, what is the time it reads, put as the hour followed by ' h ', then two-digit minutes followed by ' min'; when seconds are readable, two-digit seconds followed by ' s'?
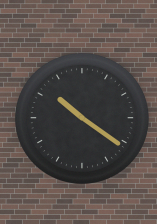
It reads 10 h 21 min
